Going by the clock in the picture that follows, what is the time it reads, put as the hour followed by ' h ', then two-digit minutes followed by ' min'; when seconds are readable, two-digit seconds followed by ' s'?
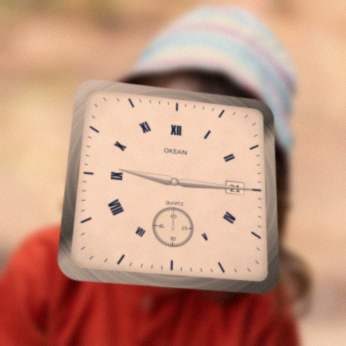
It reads 9 h 15 min
